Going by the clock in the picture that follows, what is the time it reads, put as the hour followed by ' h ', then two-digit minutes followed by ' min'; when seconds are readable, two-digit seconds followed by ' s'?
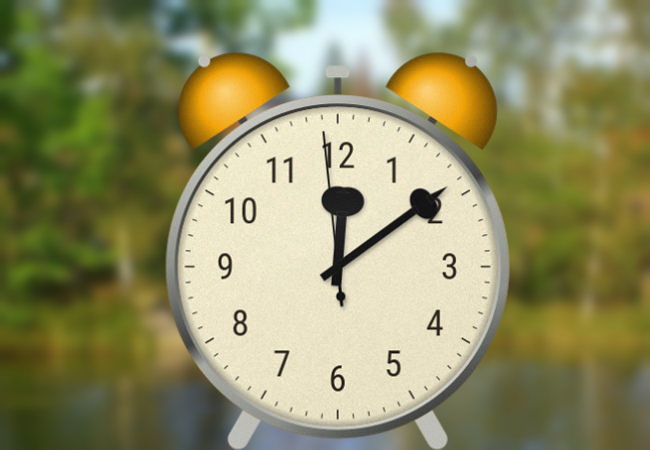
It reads 12 h 08 min 59 s
